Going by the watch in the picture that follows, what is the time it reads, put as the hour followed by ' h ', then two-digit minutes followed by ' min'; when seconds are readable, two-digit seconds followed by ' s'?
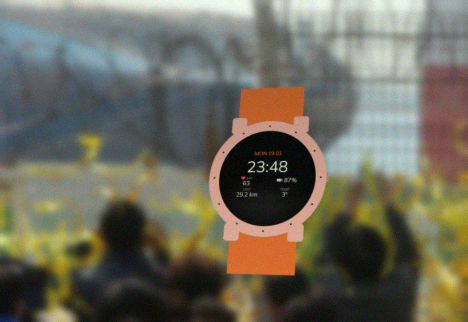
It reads 23 h 48 min
